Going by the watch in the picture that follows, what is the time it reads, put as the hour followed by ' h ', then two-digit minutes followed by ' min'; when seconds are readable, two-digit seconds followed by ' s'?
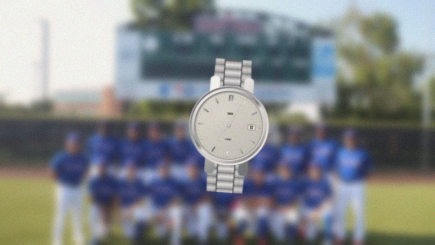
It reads 7 h 04 min
